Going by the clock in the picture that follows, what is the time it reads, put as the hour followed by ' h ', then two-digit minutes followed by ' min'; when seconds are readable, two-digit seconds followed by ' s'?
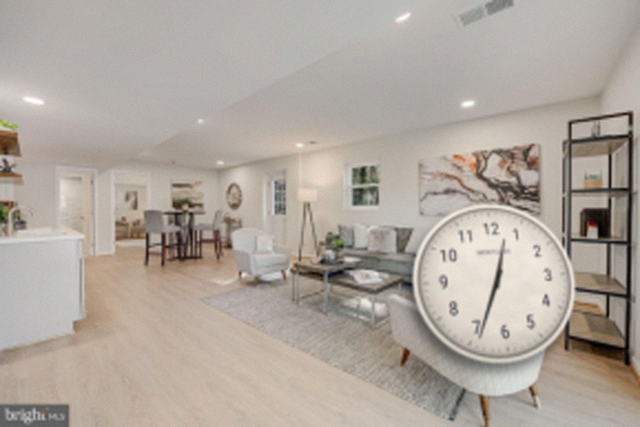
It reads 12 h 34 min
